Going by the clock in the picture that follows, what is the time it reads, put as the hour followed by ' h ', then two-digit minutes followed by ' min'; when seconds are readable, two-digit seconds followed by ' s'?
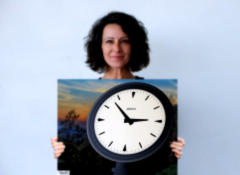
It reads 2 h 53 min
